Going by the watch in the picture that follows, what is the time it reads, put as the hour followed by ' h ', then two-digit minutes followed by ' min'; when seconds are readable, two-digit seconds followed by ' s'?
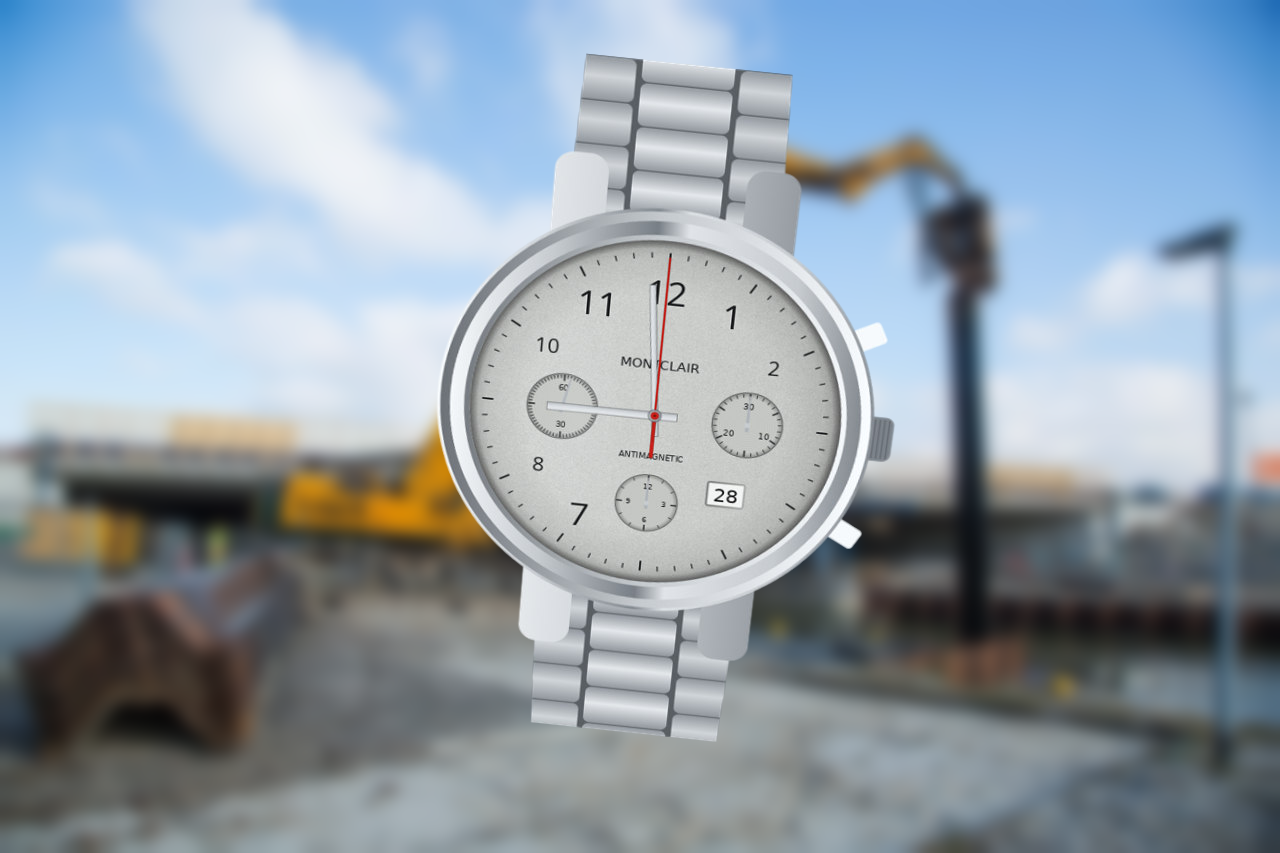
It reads 8 h 59 min 02 s
